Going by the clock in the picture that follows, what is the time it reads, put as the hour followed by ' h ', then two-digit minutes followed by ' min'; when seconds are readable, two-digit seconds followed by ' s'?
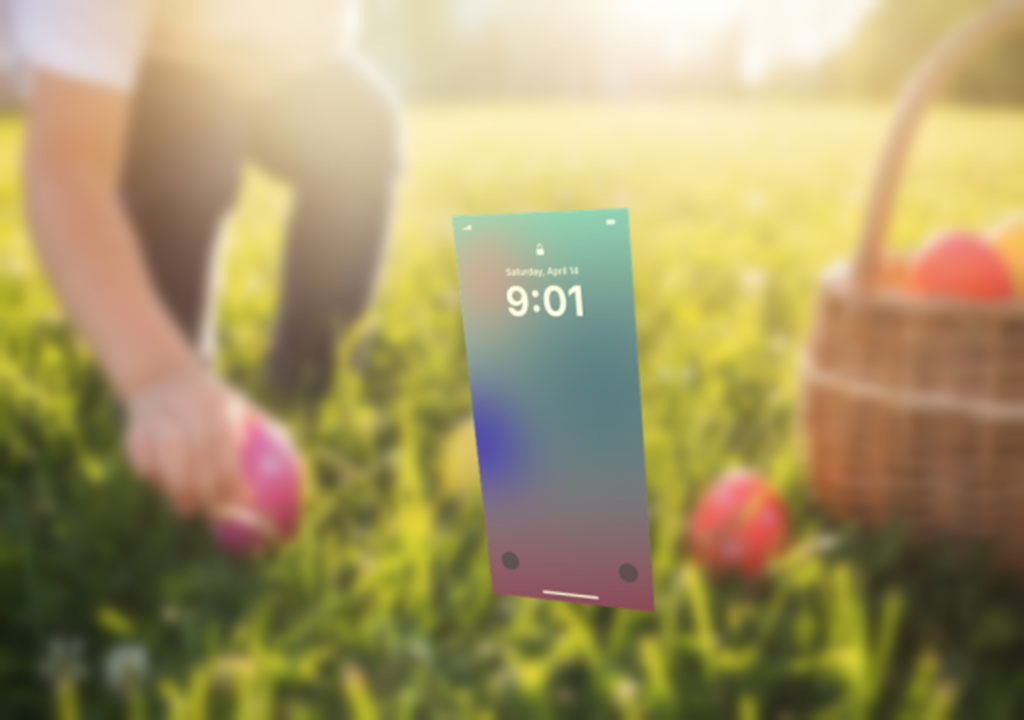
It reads 9 h 01 min
